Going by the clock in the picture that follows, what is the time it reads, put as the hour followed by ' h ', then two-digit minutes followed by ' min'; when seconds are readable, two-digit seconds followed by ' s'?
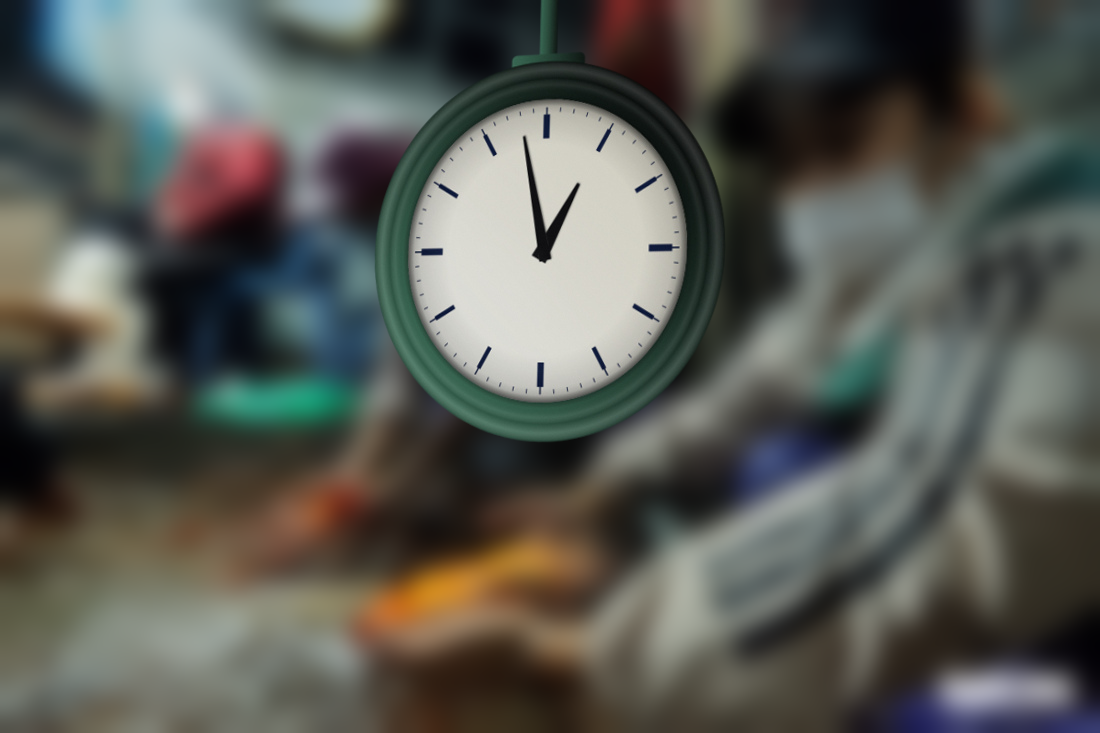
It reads 12 h 58 min
